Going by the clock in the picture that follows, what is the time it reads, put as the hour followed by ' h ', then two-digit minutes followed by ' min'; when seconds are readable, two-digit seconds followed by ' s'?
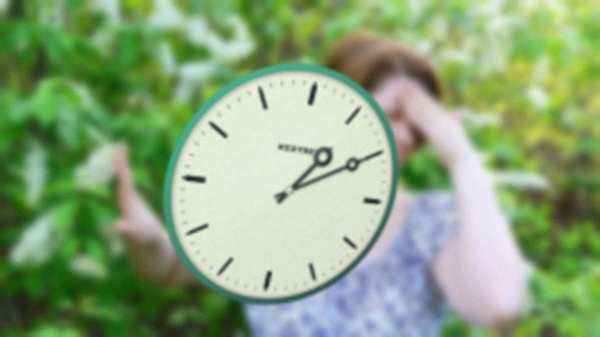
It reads 1 h 10 min
